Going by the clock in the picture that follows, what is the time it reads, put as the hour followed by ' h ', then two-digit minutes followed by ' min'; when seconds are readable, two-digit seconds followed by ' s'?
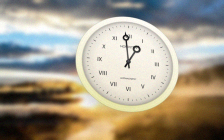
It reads 12 h 59 min
